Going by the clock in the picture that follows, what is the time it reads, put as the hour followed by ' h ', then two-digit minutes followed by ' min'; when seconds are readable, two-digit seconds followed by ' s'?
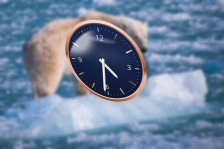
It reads 4 h 31 min
